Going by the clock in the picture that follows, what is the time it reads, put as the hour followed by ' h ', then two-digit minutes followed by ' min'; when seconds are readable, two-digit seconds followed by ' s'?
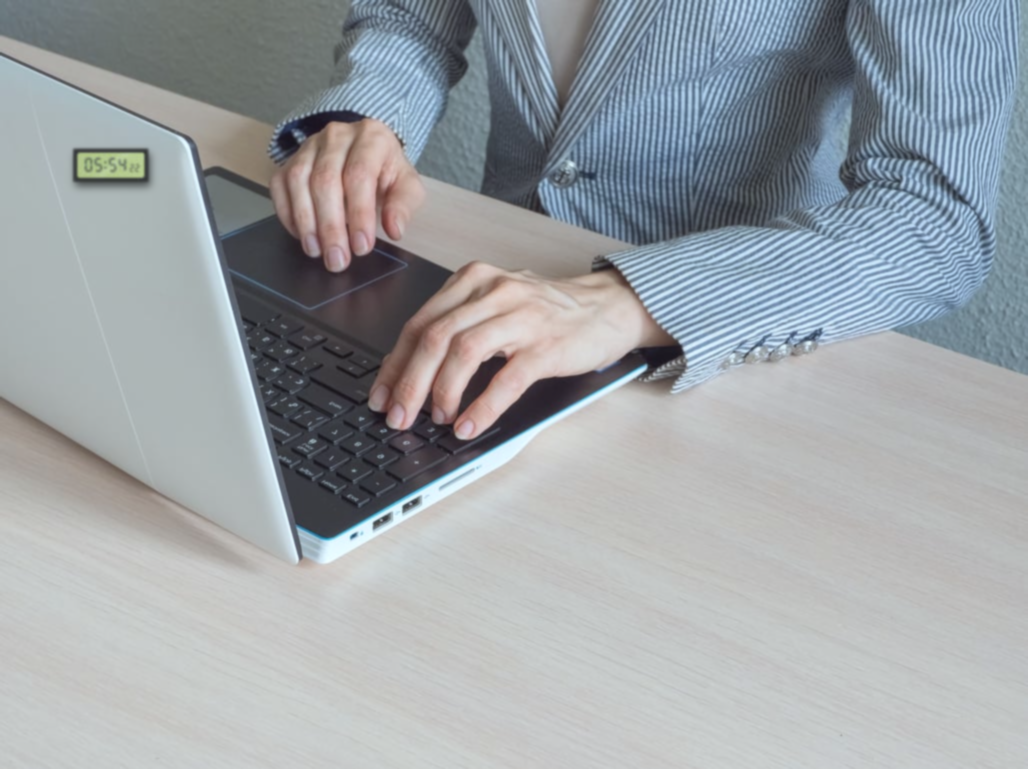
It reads 5 h 54 min
